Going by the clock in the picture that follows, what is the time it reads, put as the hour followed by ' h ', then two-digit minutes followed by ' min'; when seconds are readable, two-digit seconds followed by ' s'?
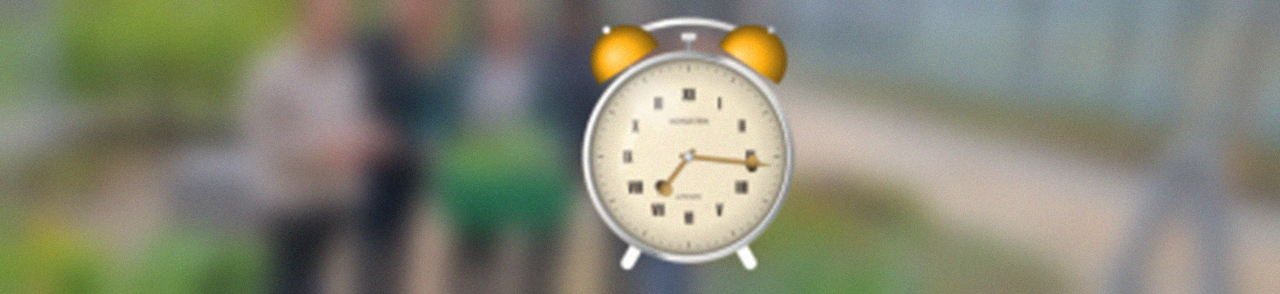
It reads 7 h 16 min
